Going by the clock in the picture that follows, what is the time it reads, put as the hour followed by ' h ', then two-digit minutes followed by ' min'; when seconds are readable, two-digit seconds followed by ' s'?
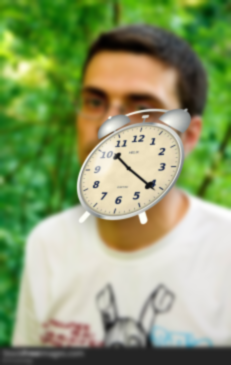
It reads 10 h 21 min
